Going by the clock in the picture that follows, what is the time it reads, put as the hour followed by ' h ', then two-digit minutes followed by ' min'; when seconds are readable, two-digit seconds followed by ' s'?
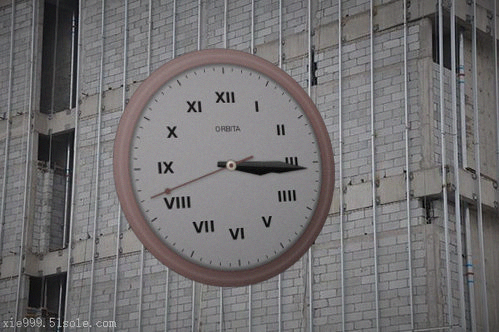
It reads 3 h 15 min 42 s
